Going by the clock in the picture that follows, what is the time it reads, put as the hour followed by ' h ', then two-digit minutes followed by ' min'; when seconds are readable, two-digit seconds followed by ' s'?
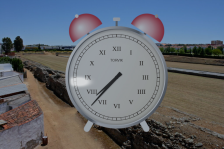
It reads 7 h 37 min
